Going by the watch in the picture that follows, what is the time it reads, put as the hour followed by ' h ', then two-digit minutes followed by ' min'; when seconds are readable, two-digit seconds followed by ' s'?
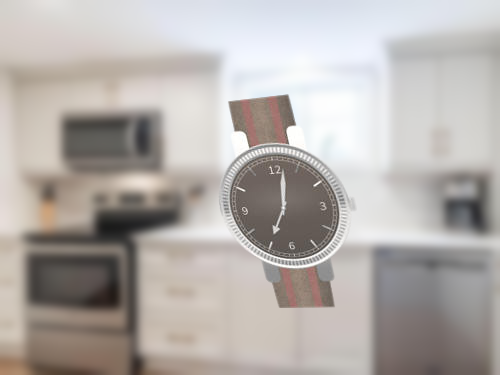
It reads 7 h 02 min
